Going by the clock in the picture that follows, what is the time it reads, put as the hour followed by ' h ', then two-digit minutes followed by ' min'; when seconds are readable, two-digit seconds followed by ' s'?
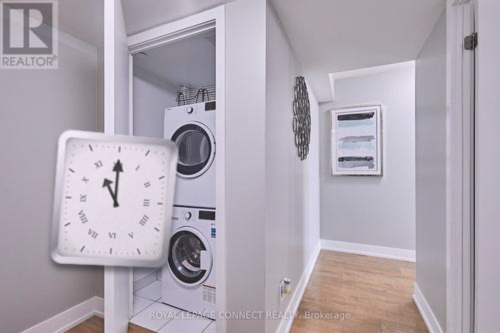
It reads 11 h 00 min
